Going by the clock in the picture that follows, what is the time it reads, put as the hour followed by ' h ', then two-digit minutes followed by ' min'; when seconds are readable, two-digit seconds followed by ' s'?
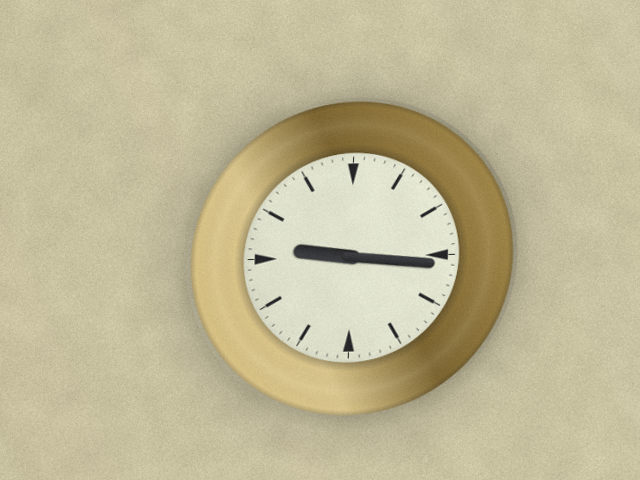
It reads 9 h 16 min
